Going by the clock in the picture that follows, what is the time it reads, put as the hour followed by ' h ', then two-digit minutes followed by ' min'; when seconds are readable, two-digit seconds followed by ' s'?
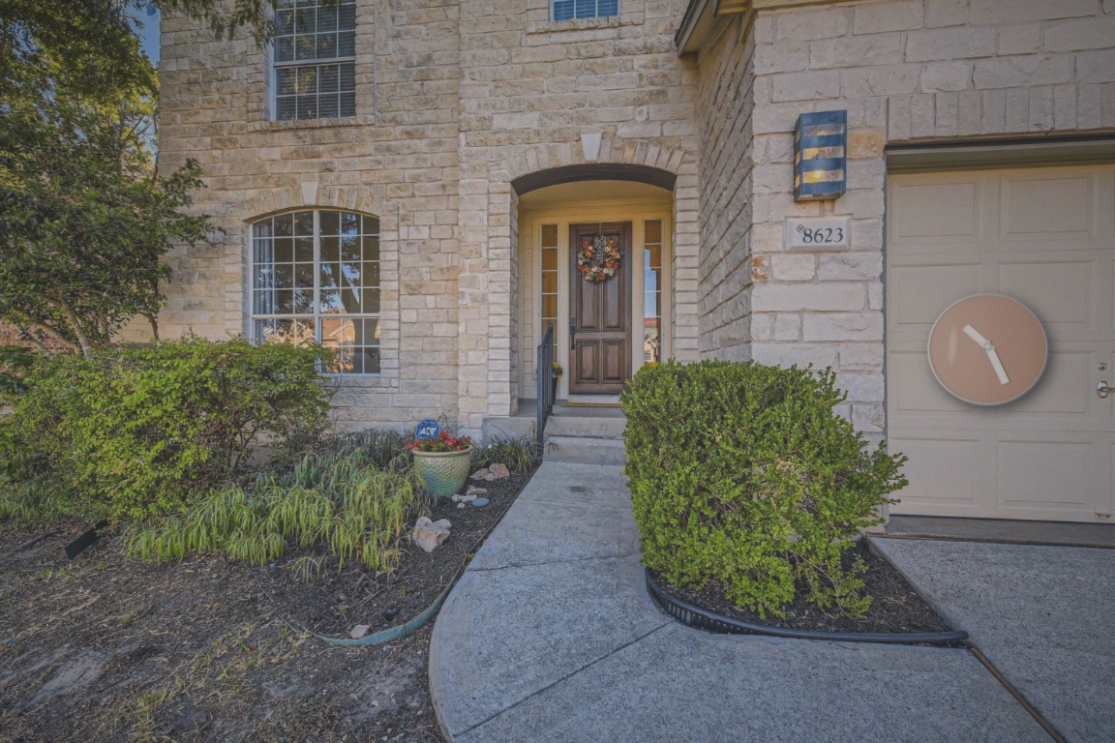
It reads 10 h 26 min
